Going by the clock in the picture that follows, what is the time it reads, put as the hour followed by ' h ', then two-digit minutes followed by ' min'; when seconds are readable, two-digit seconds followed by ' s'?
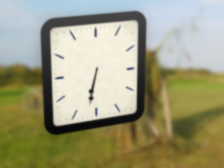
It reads 6 h 32 min
